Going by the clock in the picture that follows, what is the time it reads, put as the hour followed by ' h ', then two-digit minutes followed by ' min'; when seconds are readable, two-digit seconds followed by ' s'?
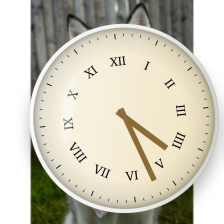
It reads 4 h 27 min
